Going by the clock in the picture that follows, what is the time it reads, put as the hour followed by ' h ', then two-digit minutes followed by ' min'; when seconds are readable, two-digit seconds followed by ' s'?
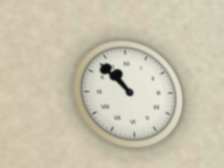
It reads 10 h 53 min
